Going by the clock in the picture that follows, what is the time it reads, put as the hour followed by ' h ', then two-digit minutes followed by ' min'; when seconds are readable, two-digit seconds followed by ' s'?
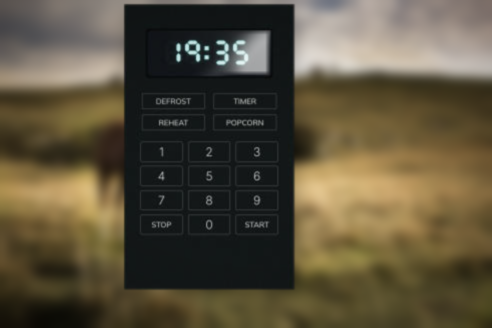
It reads 19 h 35 min
